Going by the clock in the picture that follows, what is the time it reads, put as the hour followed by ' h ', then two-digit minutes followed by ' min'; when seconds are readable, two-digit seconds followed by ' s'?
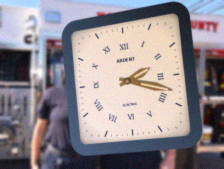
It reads 2 h 18 min
